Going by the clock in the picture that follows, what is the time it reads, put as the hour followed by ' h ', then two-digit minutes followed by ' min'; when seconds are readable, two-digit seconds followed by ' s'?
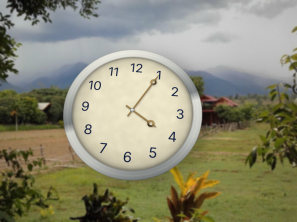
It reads 4 h 05 min
